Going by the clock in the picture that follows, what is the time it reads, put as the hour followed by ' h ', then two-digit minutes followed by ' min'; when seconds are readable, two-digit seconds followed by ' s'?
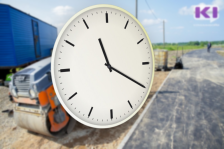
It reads 11 h 20 min
